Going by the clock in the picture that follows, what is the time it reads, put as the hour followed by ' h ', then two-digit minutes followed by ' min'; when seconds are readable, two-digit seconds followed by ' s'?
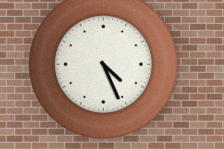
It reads 4 h 26 min
